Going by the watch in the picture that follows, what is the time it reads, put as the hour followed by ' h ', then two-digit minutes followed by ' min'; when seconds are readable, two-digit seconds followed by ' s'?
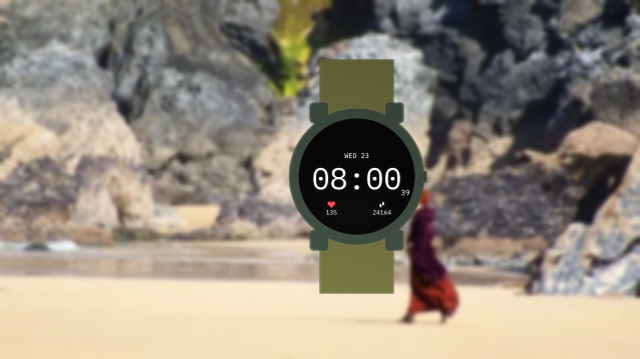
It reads 8 h 00 min 39 s
